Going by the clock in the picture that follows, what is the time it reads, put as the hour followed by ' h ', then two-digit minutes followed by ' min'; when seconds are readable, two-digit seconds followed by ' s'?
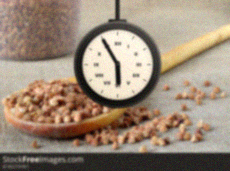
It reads 5 h 55 min
